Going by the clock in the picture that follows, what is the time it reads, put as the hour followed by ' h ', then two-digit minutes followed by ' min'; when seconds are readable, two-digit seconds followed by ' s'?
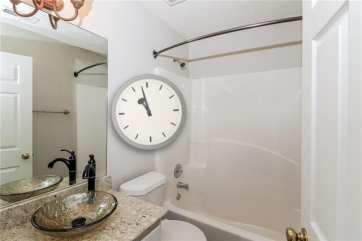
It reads 10 h 58 min
